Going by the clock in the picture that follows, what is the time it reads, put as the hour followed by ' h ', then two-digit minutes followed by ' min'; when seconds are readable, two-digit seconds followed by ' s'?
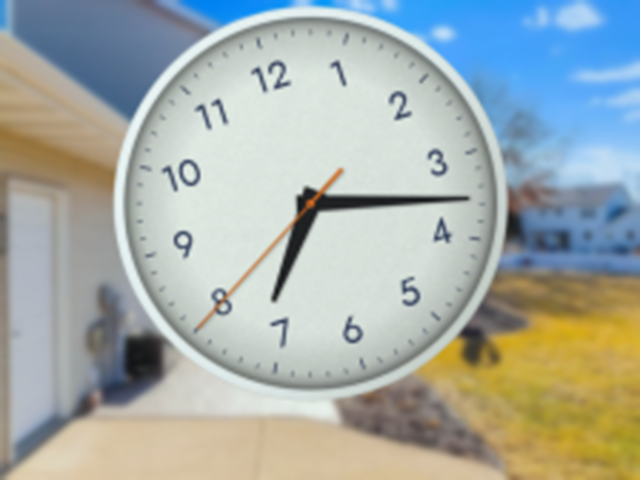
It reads 7 h 17 min 40 s
